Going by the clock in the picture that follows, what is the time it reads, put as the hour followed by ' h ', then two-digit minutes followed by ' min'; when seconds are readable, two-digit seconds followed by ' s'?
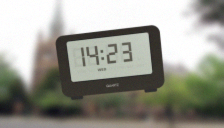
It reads 14 h 23 min
